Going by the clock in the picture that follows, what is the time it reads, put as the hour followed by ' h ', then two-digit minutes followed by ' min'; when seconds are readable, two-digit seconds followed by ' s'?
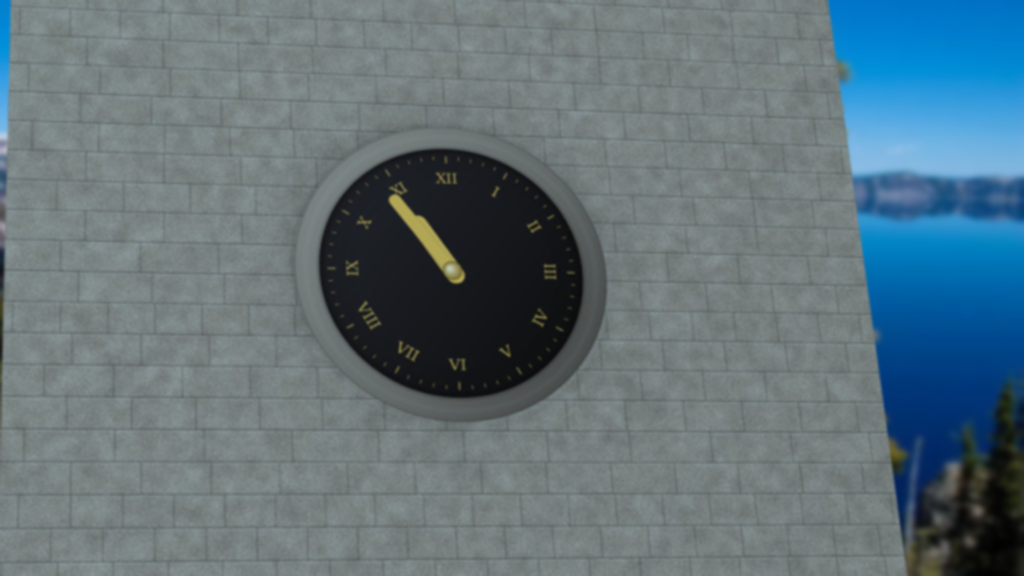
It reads 10 h 54 min
